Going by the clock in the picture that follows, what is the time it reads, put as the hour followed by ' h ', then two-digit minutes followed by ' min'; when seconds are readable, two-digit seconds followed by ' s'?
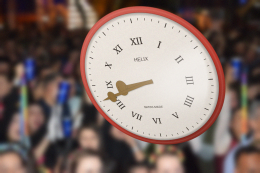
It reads 8 h 42 min
